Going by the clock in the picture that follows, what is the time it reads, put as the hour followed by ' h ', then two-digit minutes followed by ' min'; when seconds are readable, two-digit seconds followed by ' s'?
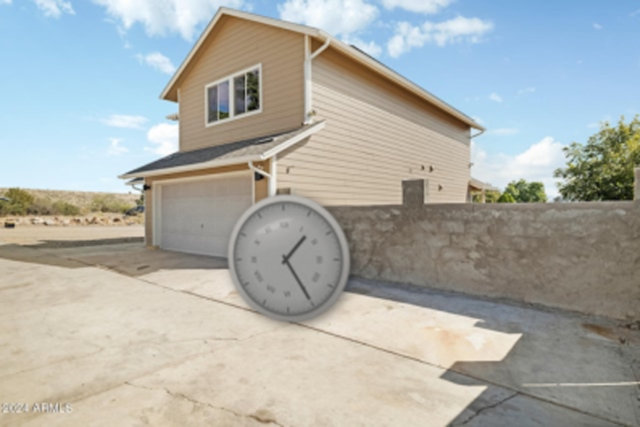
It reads 1 h 25 min
